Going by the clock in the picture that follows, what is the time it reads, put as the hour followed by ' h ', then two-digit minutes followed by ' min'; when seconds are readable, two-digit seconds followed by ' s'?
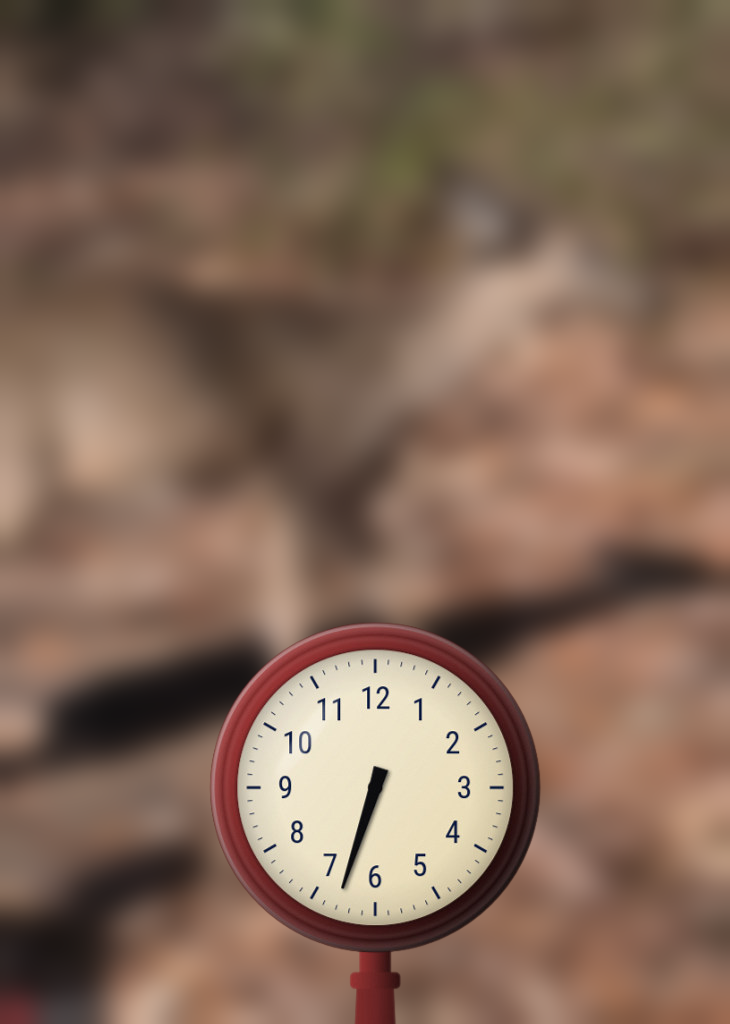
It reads 6 h 33 min
